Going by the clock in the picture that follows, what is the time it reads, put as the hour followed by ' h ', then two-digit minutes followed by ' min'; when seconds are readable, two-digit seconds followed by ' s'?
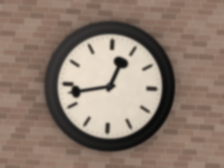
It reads 12 h 43 min
